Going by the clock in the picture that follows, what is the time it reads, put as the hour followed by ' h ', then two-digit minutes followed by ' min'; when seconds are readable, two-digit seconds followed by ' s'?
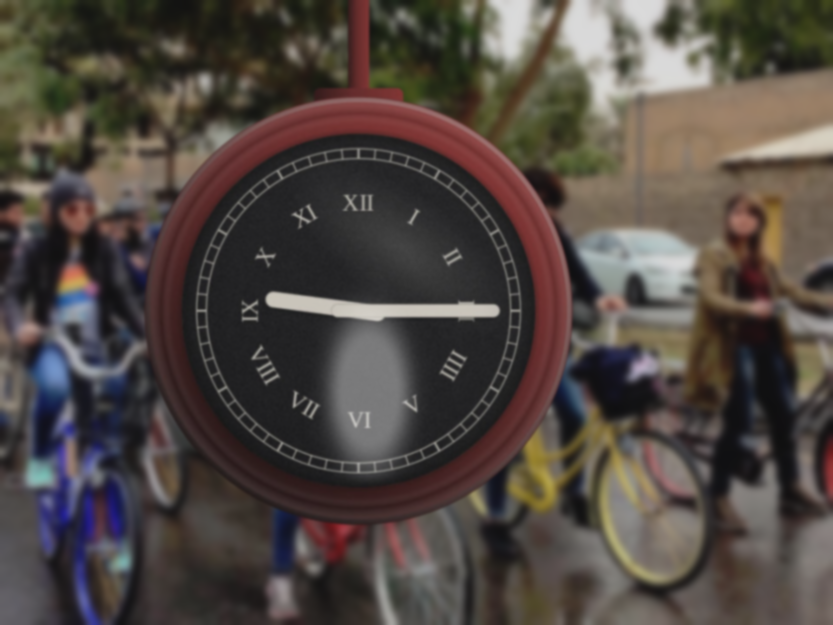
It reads 9 h 15 min
